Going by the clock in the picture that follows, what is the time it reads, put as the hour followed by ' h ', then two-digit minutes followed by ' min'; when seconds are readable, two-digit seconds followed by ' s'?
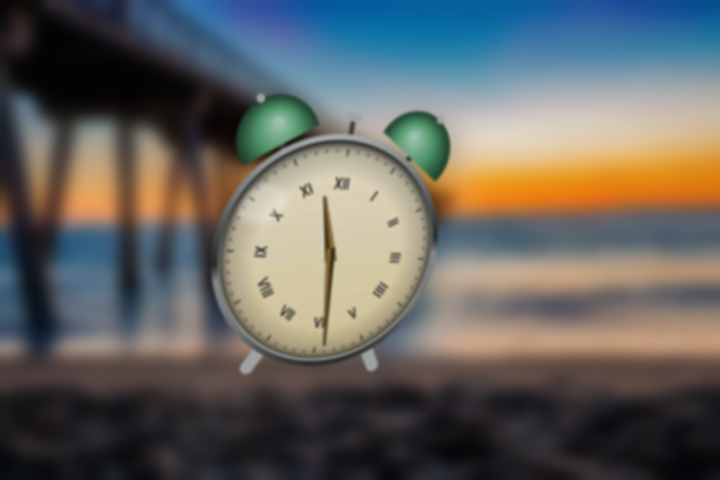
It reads 11 h 29 min
